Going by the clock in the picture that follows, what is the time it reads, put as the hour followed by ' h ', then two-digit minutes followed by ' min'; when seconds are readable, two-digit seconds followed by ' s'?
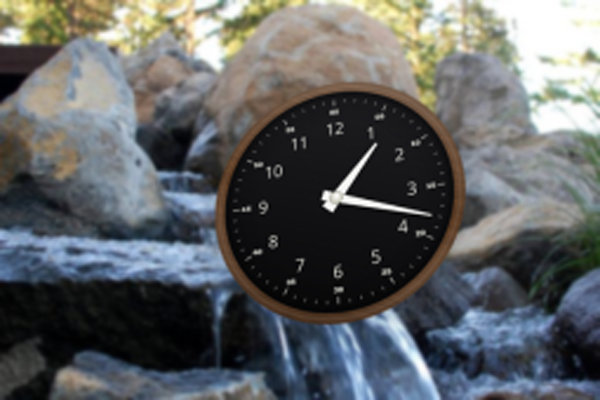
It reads 1 h 18 min
